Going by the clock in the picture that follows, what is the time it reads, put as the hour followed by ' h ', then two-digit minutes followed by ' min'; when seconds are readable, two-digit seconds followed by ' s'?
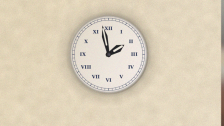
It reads 1 h 58 min
